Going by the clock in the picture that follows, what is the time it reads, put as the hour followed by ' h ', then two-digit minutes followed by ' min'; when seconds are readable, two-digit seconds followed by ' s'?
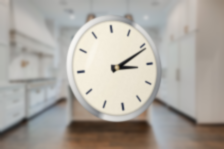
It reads 3 h 11 min
